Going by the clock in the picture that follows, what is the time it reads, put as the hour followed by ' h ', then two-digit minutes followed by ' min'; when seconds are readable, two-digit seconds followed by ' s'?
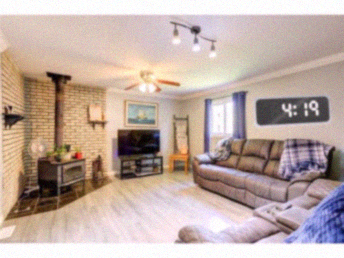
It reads 4 h 19 min
